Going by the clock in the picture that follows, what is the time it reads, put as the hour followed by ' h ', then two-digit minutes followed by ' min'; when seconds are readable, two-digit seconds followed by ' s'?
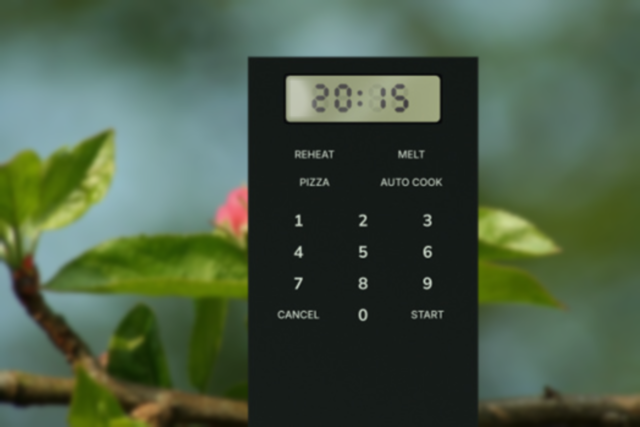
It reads 20 h 15 min
